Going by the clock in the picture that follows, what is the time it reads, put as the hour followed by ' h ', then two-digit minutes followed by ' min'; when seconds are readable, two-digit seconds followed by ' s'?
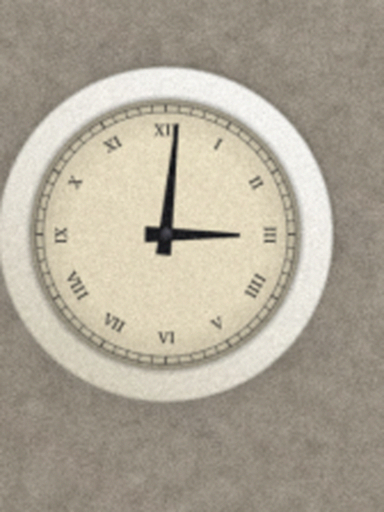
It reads 3 h 01 min
